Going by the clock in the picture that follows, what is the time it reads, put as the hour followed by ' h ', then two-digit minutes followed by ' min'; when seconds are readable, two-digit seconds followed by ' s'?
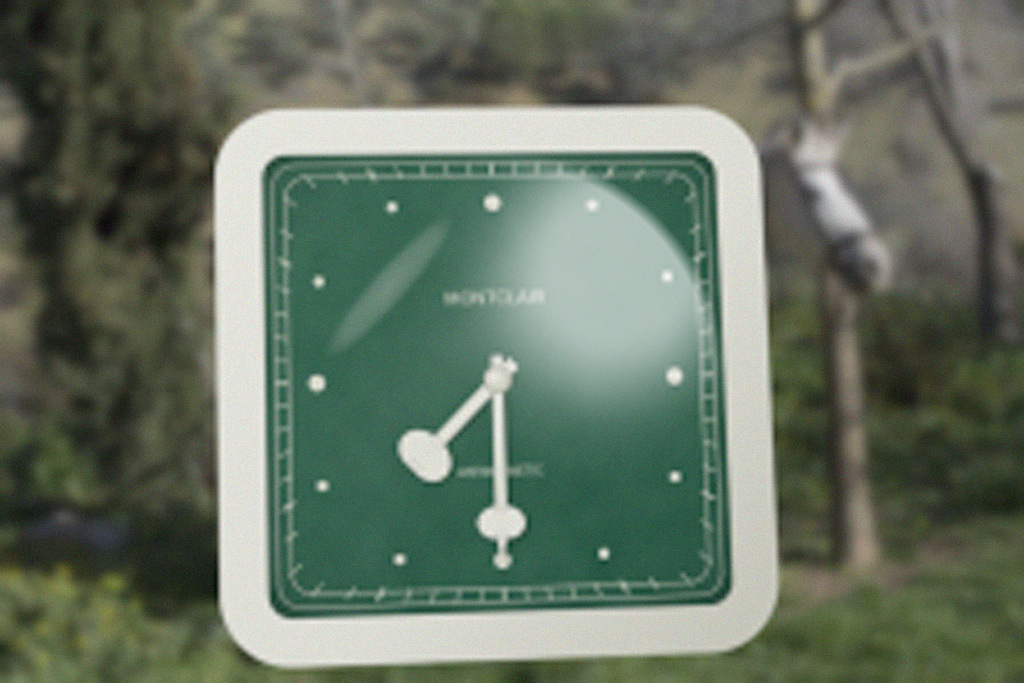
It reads 7 h 30 min
